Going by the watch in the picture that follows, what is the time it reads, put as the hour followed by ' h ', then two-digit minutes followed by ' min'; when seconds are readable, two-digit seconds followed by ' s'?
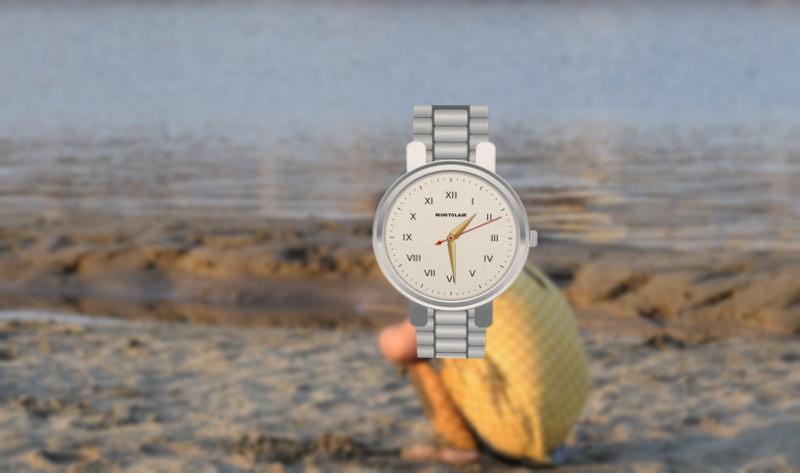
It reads 1 h 29 min 11 s
